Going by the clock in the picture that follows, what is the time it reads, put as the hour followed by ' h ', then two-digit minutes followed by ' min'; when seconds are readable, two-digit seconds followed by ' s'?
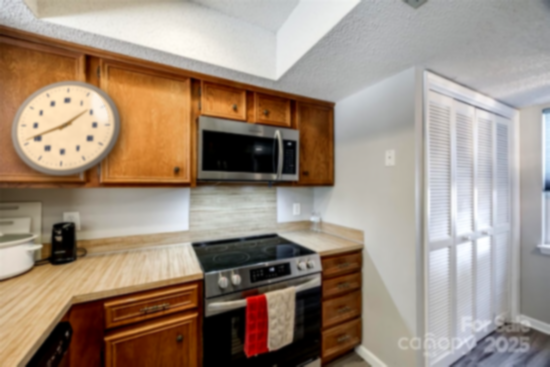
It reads 1 h 41 min
